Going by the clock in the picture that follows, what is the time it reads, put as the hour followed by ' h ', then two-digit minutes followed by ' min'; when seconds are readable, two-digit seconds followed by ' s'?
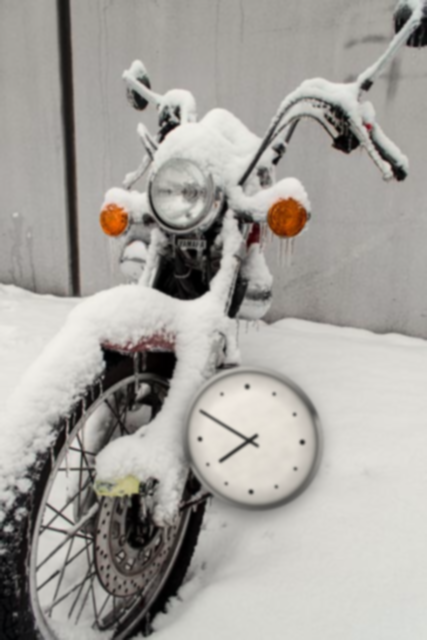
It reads 7 h 50 min
